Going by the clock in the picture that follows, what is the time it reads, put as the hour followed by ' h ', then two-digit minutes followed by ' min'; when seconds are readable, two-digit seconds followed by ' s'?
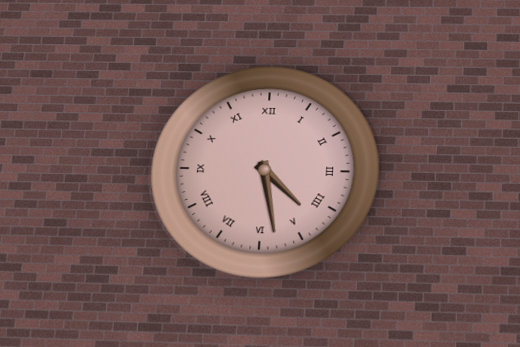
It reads 4 h 28 min
